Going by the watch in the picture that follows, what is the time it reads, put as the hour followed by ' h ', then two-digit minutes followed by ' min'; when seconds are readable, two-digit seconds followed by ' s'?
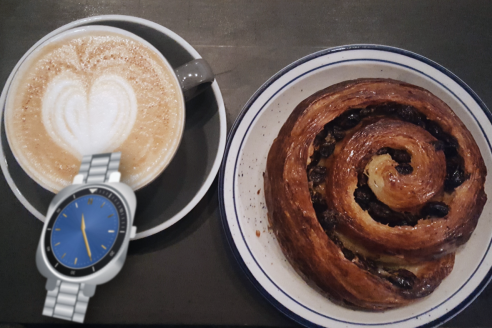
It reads 11 h 25 min
